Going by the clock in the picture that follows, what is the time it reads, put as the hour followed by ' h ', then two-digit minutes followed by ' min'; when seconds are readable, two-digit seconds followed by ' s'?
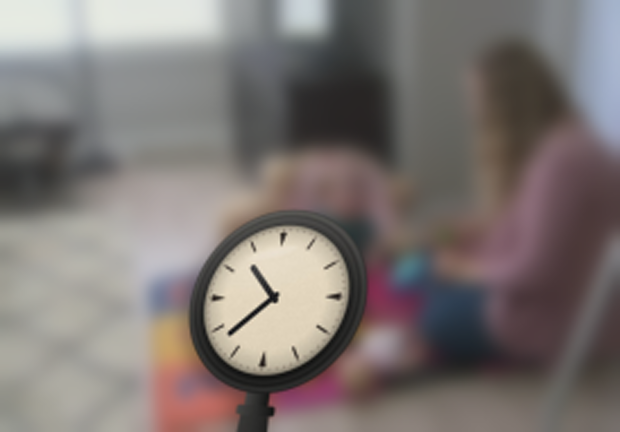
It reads 10 h 38 min
